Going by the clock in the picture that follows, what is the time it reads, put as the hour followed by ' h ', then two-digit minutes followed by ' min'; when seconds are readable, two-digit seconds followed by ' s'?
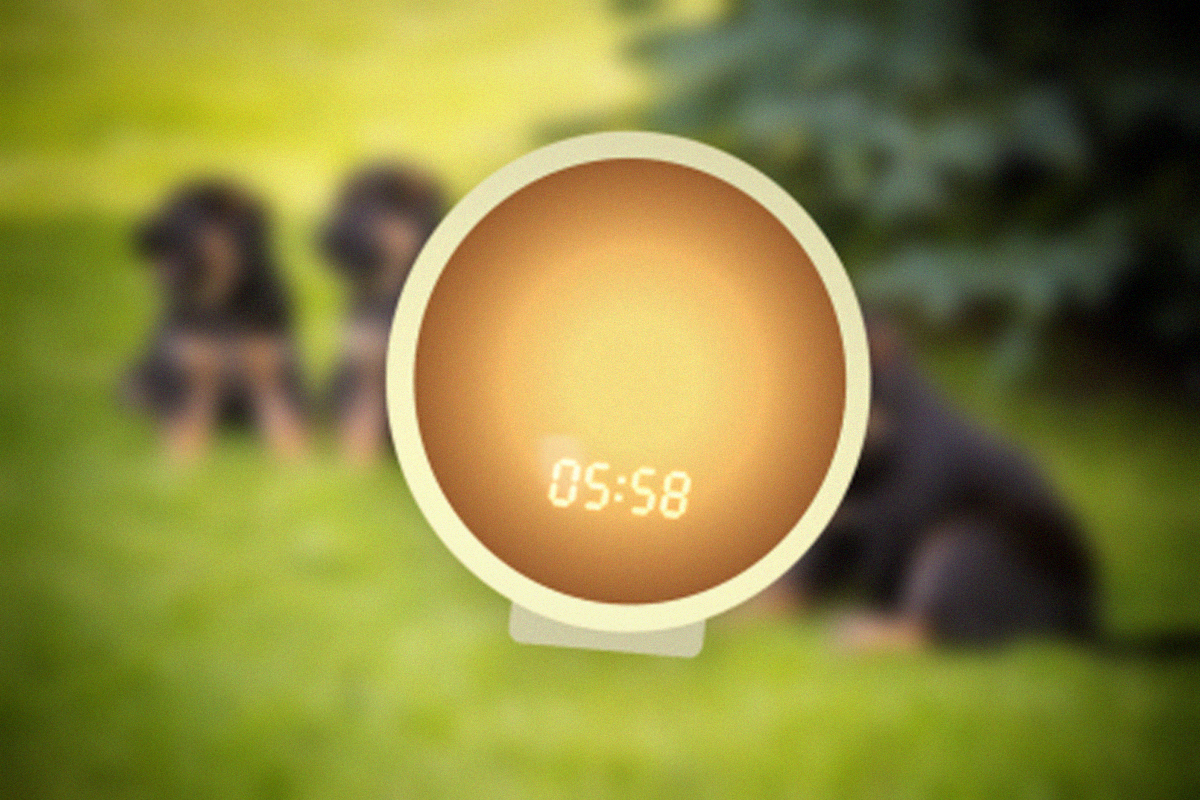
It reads 5 h 58 min
